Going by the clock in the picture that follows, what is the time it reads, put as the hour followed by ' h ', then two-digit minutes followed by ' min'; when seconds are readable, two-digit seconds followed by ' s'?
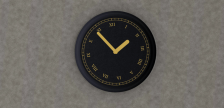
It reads 1 h 54 min
